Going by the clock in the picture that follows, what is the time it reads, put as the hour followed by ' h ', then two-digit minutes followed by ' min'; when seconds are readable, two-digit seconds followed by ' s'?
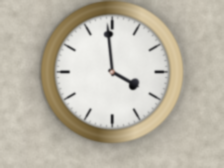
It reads 3 h 59 min
